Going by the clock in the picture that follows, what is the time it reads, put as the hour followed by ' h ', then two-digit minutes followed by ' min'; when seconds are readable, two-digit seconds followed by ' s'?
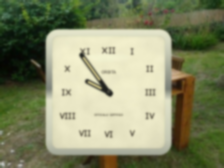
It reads 9 h 54 min
